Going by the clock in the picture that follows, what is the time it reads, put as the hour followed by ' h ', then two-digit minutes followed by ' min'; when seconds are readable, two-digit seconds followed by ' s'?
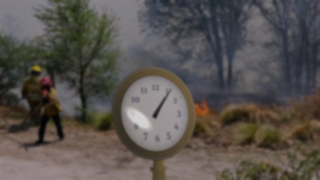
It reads 1 h 06 min
